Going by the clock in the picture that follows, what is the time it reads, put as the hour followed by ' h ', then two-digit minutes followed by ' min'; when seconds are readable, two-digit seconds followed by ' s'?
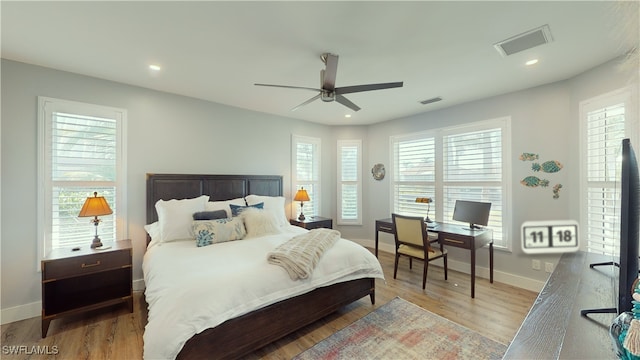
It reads 11 h 18 min
